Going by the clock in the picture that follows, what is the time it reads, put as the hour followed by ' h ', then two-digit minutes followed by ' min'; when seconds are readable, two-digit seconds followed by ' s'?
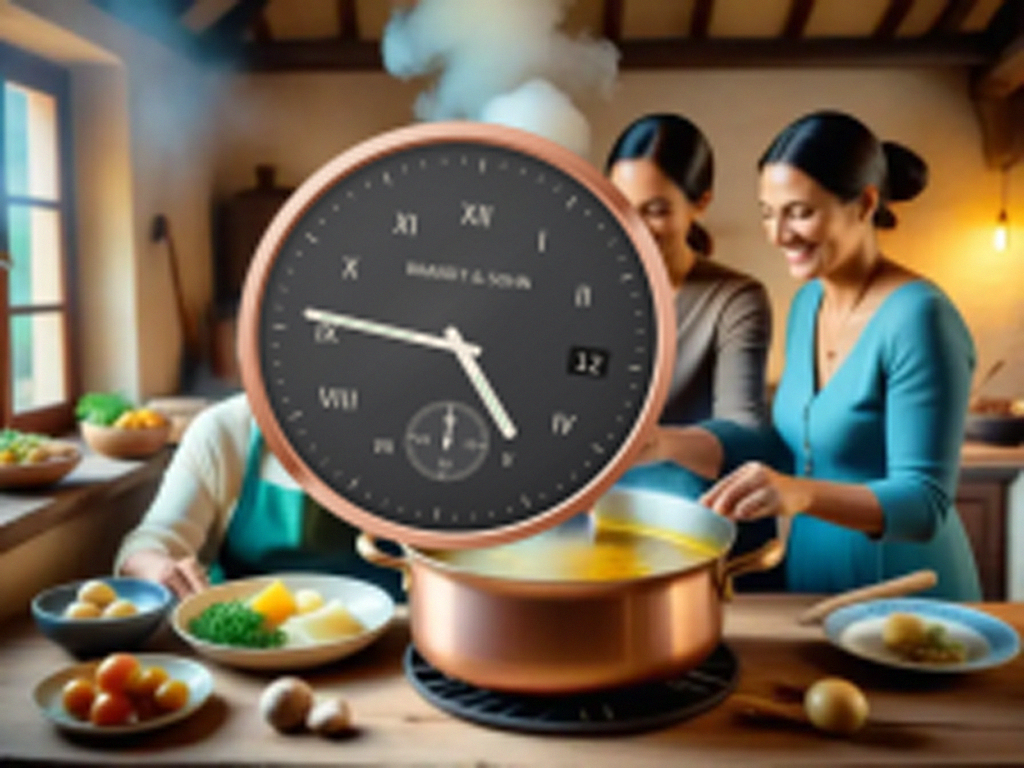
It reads 4 h 46 min
